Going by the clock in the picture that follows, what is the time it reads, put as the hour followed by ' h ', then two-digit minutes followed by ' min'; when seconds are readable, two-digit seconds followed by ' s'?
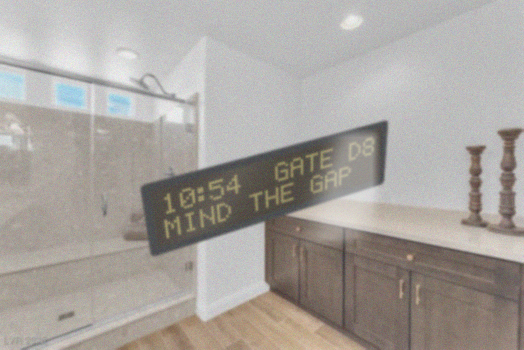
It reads 10 h 54 min
